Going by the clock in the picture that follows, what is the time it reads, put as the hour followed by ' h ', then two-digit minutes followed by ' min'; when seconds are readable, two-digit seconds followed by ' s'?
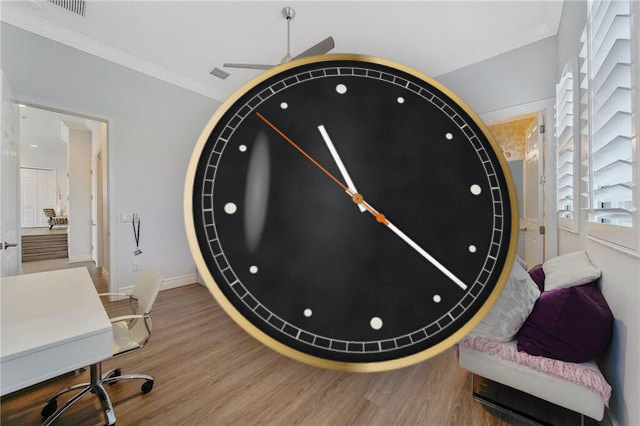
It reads 11 h 22 min 53 s
